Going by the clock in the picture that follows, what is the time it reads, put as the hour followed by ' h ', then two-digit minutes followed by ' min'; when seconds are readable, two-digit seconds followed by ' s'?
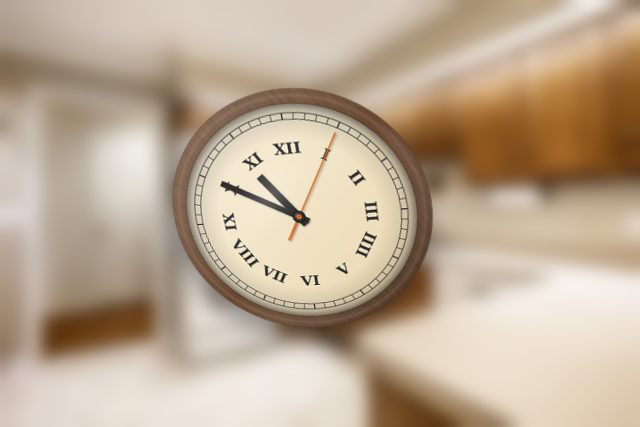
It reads 10 h 50 min 05 s
